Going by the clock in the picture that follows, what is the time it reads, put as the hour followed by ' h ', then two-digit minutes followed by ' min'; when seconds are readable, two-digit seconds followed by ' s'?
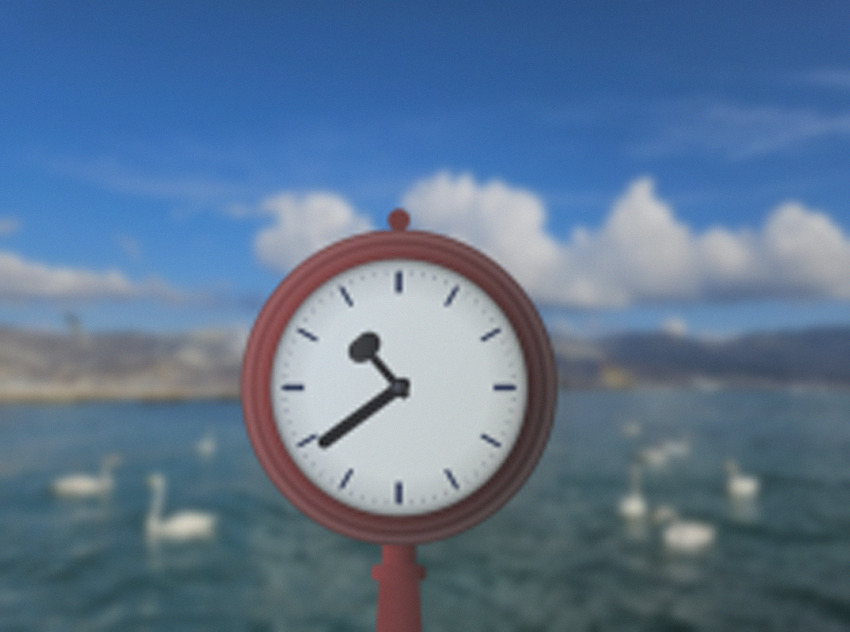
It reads 10 h 39 min
